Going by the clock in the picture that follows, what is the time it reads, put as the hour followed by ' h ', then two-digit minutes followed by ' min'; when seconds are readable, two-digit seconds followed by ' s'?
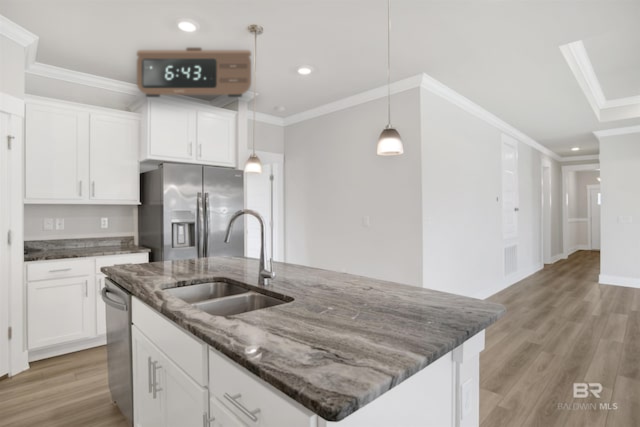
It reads 6 h 43 min
